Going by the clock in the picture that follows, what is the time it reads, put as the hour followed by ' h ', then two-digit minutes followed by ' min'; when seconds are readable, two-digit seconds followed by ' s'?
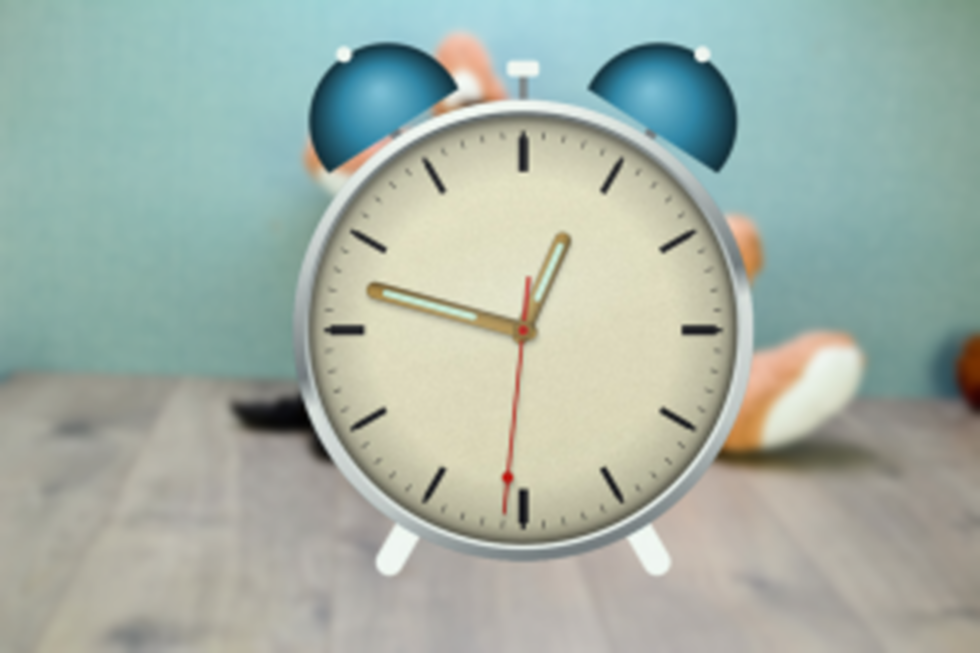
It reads 12 h 47 min 31 s
